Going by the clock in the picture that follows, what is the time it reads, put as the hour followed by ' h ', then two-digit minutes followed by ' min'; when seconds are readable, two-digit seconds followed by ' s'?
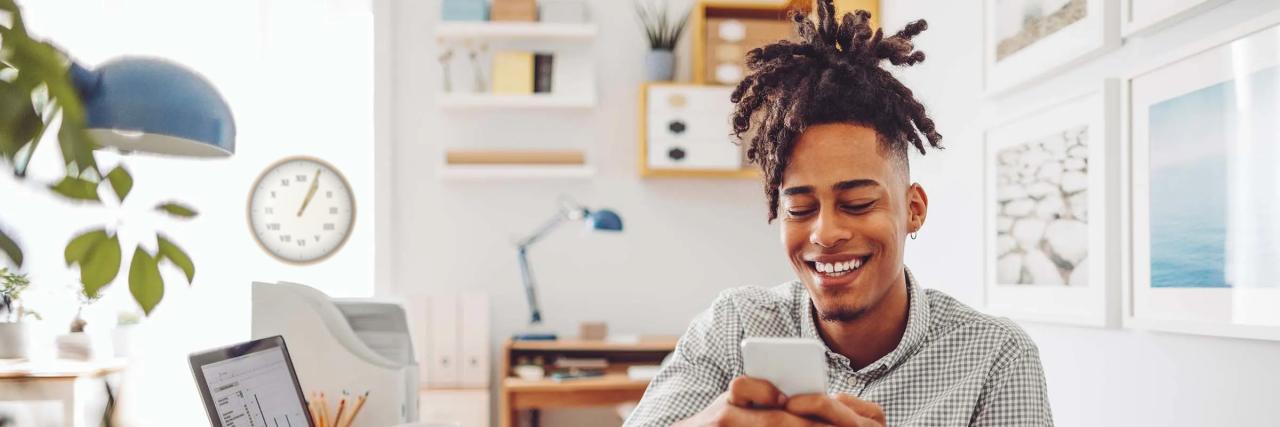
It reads 1 h 04 min
